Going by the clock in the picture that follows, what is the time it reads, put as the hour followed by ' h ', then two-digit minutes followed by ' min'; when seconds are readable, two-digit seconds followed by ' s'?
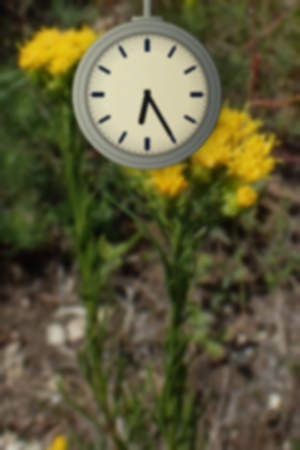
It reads 6 h 25 min
